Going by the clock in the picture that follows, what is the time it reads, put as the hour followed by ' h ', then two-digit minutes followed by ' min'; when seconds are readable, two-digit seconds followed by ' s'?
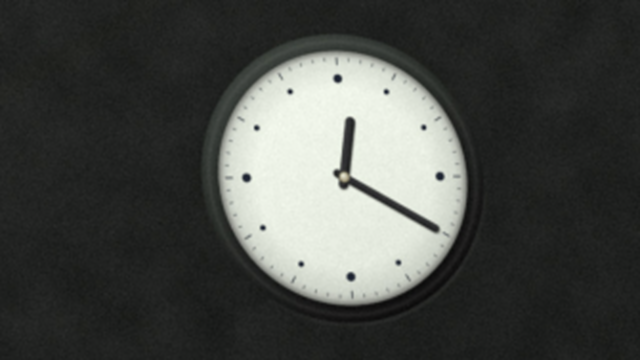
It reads 12 h 20 min
